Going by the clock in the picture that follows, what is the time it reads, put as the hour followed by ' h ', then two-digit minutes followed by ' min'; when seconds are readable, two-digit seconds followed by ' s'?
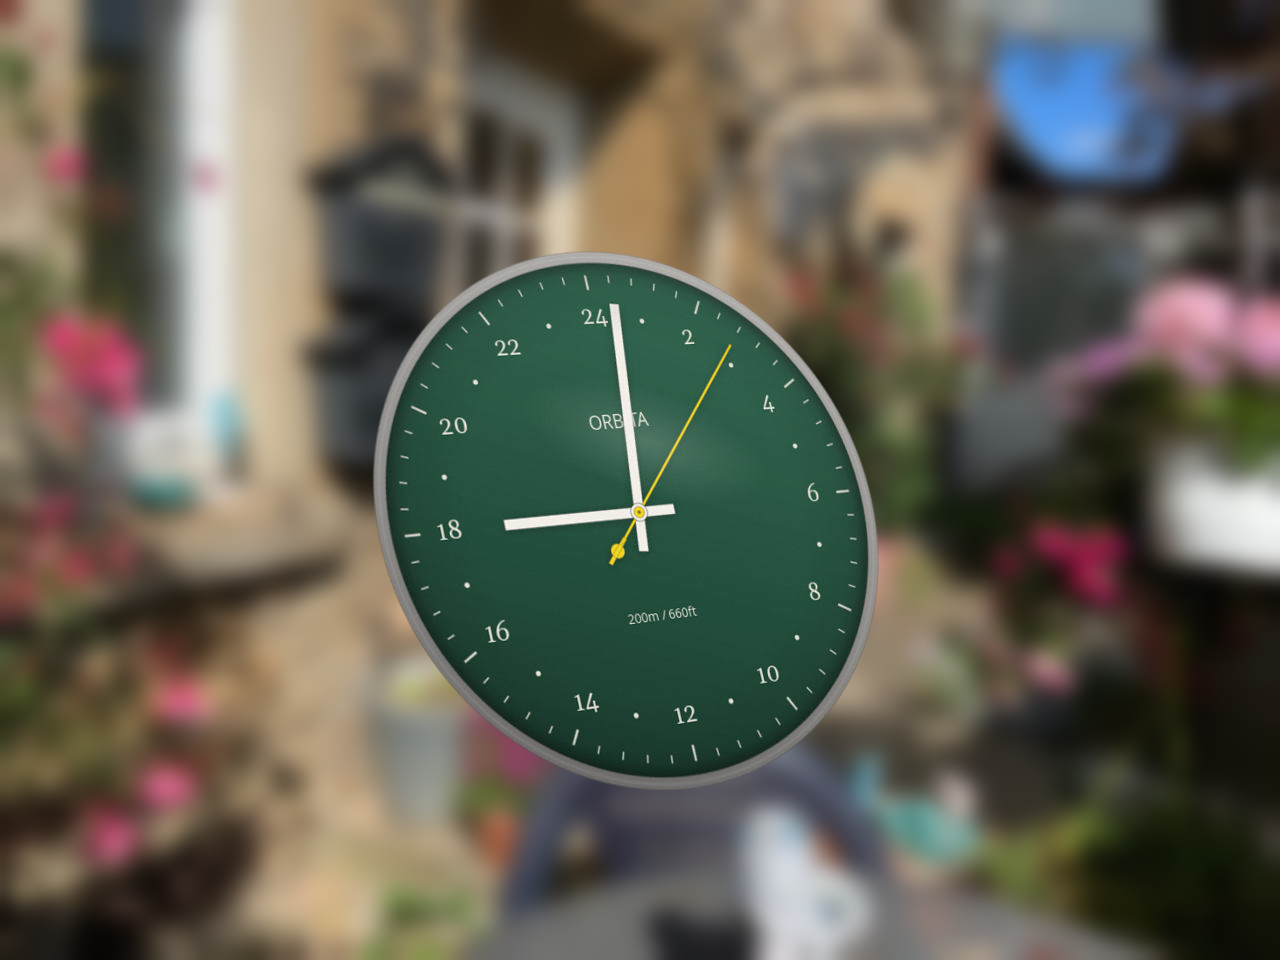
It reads 18 h 01 min 07 s
